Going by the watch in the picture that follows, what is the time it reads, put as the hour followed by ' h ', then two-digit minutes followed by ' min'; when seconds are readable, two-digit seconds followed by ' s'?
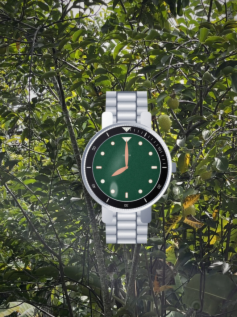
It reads 8 h 00 min
